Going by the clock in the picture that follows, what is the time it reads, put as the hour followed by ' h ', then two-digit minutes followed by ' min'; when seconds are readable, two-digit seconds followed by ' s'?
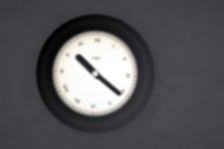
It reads 10 h 21 min
